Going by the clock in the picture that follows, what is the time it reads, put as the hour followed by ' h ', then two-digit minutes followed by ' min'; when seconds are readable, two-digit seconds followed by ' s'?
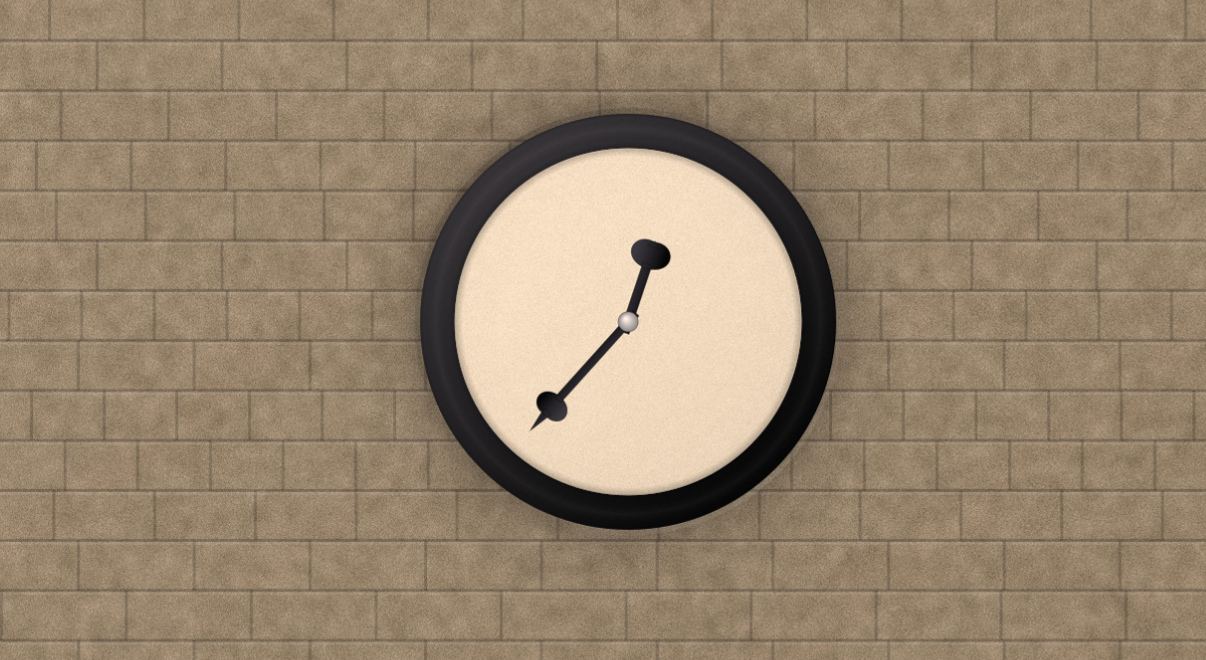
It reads 12 h 37 min
